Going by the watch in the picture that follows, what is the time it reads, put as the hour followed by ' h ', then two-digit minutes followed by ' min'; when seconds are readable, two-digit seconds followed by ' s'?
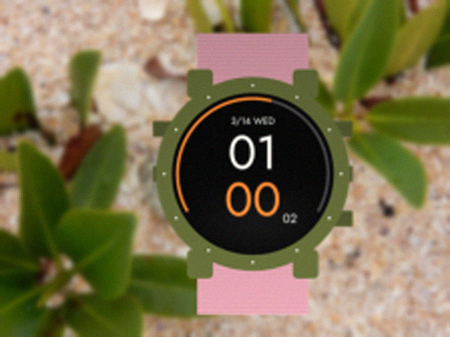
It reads 1 h 00 min
